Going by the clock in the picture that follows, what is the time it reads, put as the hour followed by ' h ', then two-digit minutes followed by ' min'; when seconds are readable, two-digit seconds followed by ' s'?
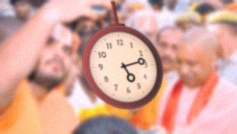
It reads 5 h 13 min
